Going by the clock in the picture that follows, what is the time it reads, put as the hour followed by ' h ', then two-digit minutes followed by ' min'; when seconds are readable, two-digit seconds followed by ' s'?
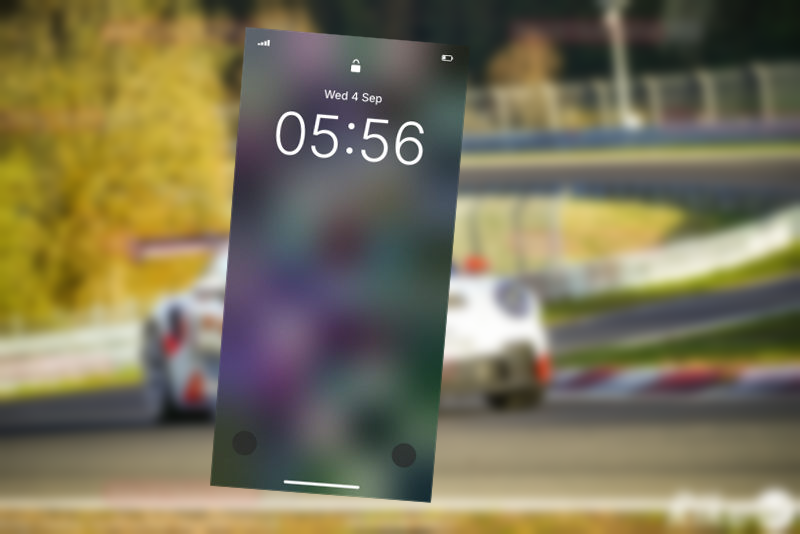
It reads 5 h 56 min
